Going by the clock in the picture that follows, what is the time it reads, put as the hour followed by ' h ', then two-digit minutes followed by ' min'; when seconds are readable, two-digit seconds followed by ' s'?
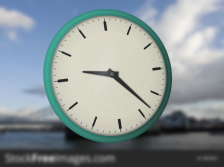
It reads 9 h 23 min
